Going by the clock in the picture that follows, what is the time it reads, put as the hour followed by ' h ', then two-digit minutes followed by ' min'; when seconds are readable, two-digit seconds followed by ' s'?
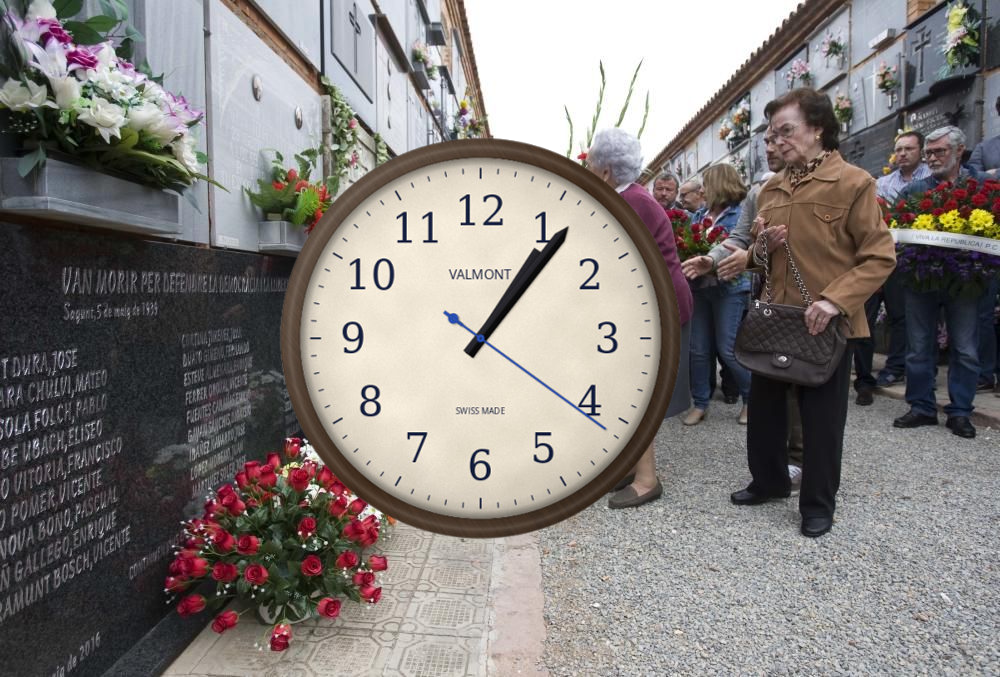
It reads 1 h 06 min 21 s
